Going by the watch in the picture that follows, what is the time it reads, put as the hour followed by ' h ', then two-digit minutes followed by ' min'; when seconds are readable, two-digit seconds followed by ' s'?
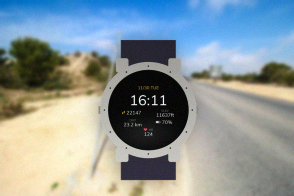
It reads 16 h 11 min
